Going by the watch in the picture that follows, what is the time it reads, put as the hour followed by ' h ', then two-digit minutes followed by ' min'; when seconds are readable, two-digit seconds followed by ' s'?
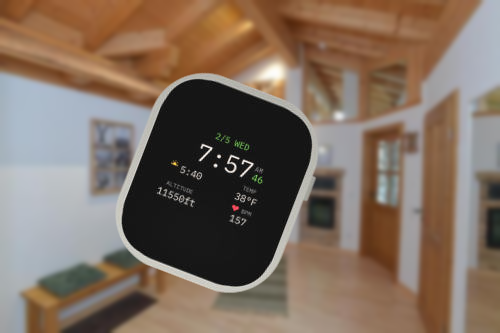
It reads 7 h 57 min 46 s
